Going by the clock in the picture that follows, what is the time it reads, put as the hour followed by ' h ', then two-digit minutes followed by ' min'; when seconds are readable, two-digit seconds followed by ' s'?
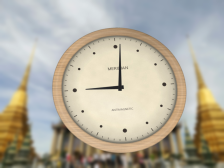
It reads 9 h 01 min
